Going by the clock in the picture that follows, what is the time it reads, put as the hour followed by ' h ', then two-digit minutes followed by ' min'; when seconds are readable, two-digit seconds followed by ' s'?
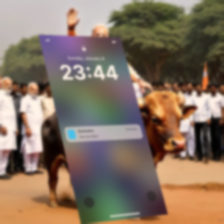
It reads 23 h 44 min
